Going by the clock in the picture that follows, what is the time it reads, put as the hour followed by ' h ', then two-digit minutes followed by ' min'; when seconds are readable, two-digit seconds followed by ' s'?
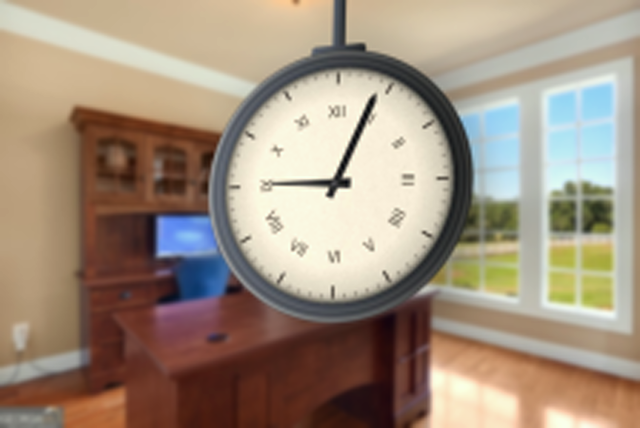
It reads 9 h 04 min
